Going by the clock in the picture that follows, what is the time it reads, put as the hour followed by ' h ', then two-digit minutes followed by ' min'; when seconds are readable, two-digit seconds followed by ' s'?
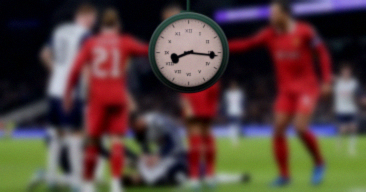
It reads 8 h 16 min
